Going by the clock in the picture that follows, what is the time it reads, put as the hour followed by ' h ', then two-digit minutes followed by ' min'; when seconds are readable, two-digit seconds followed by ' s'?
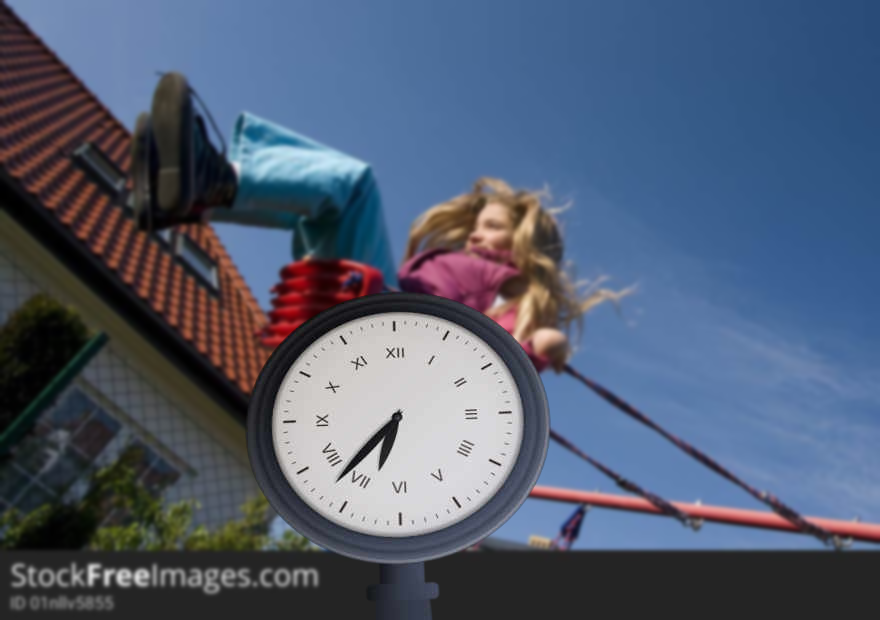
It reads 6 h 37 min
